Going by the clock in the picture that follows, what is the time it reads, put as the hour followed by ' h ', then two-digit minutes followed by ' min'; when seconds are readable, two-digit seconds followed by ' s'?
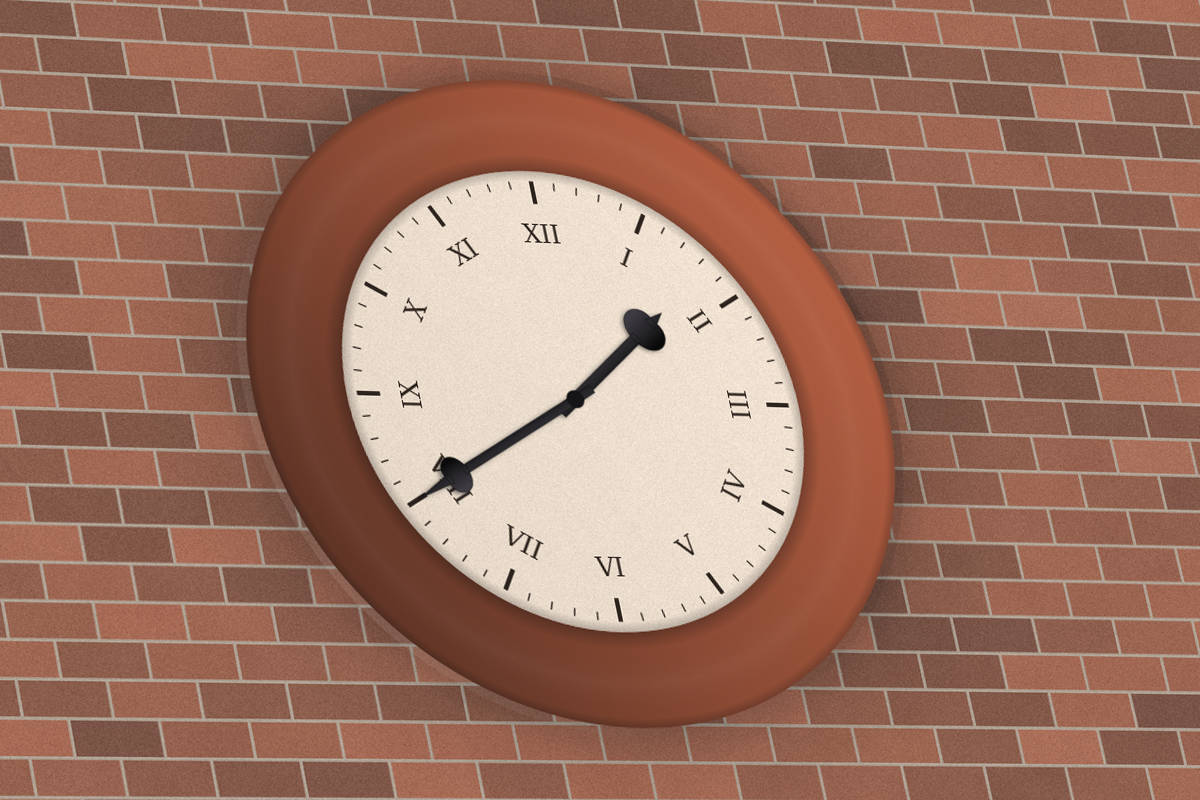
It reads 1 h 40 min
